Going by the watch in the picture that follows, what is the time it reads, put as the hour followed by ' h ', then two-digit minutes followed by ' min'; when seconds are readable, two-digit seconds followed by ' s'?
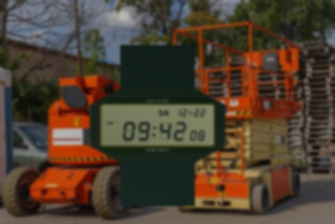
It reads 9 h 42 min
